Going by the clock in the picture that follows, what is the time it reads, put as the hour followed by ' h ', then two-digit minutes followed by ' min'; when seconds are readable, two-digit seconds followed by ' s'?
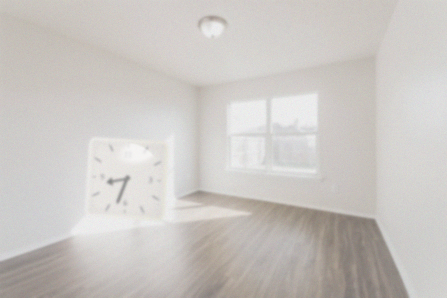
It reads 8 h 33 min
